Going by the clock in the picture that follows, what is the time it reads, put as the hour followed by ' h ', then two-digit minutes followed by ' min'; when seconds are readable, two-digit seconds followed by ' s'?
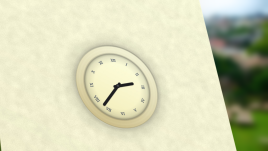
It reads 2 h 37 min
